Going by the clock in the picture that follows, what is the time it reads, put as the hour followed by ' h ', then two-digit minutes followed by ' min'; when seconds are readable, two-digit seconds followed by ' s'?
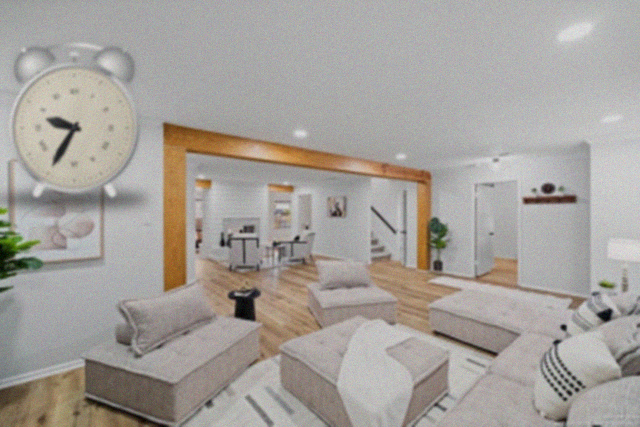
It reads 9 h 35 min
